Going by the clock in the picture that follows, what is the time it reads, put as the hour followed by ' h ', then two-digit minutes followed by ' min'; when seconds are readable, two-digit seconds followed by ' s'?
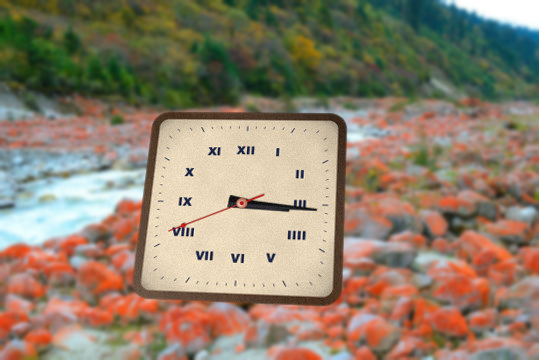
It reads 3 h 15 min 41 s
